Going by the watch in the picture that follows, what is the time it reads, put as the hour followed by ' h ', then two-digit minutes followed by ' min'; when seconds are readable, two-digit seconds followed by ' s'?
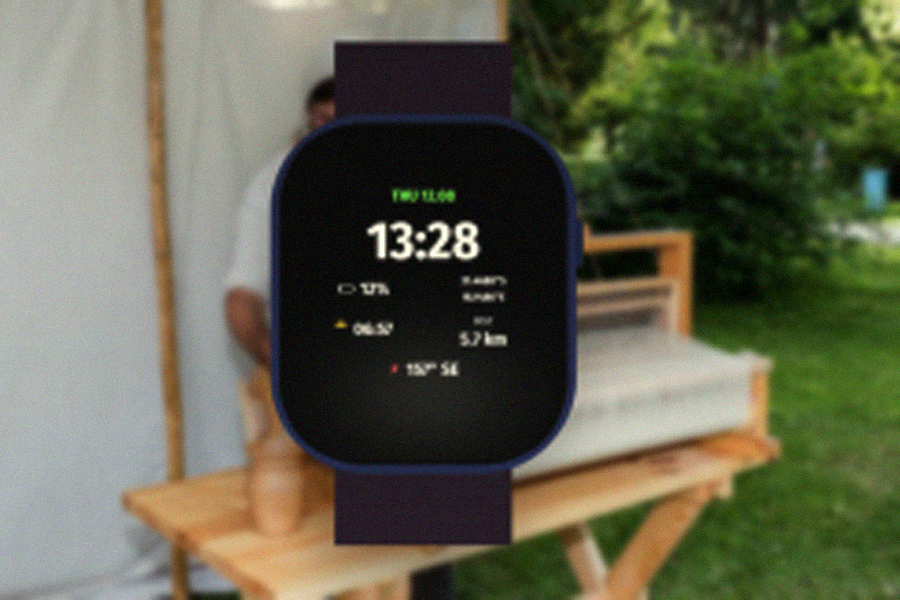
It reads 13 h 28 min
